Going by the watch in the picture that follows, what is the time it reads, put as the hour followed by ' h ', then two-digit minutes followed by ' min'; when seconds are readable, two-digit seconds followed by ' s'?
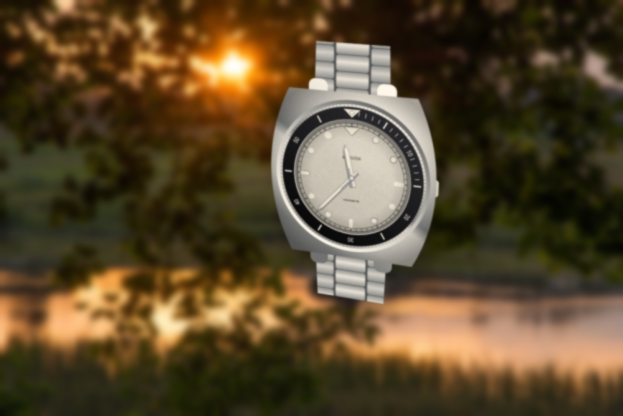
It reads 11 h 37 min
